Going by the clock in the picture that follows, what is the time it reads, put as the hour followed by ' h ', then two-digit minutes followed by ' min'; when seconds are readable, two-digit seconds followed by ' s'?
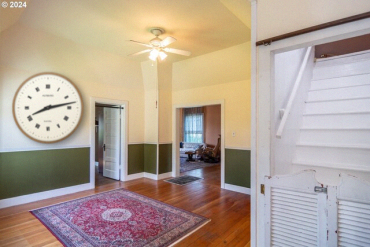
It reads 8 h 13 min
